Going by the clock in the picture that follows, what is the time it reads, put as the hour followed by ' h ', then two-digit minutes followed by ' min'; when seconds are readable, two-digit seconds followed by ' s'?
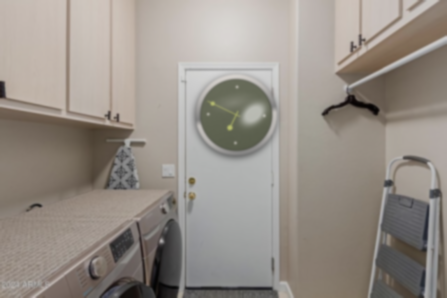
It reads 6 h 49 min
